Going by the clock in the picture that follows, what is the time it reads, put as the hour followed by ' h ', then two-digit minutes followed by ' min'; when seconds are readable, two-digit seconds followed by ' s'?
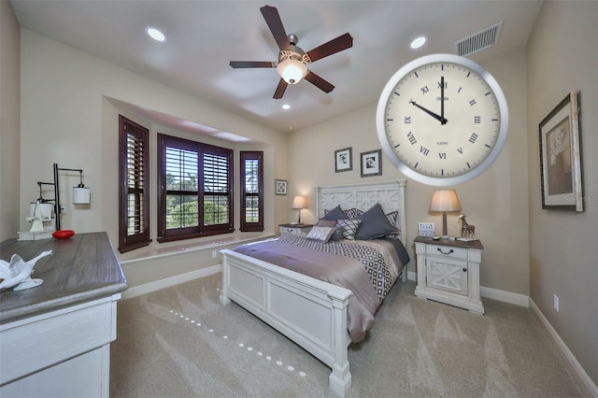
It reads 10 h 00 min
